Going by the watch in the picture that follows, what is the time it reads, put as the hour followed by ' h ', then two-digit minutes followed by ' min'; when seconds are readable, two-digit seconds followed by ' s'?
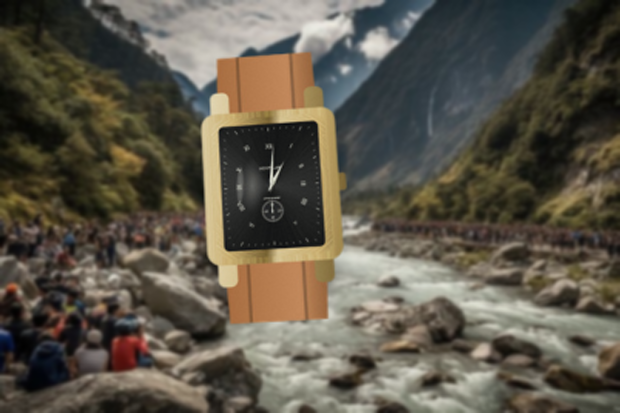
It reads 1 h 01 min
